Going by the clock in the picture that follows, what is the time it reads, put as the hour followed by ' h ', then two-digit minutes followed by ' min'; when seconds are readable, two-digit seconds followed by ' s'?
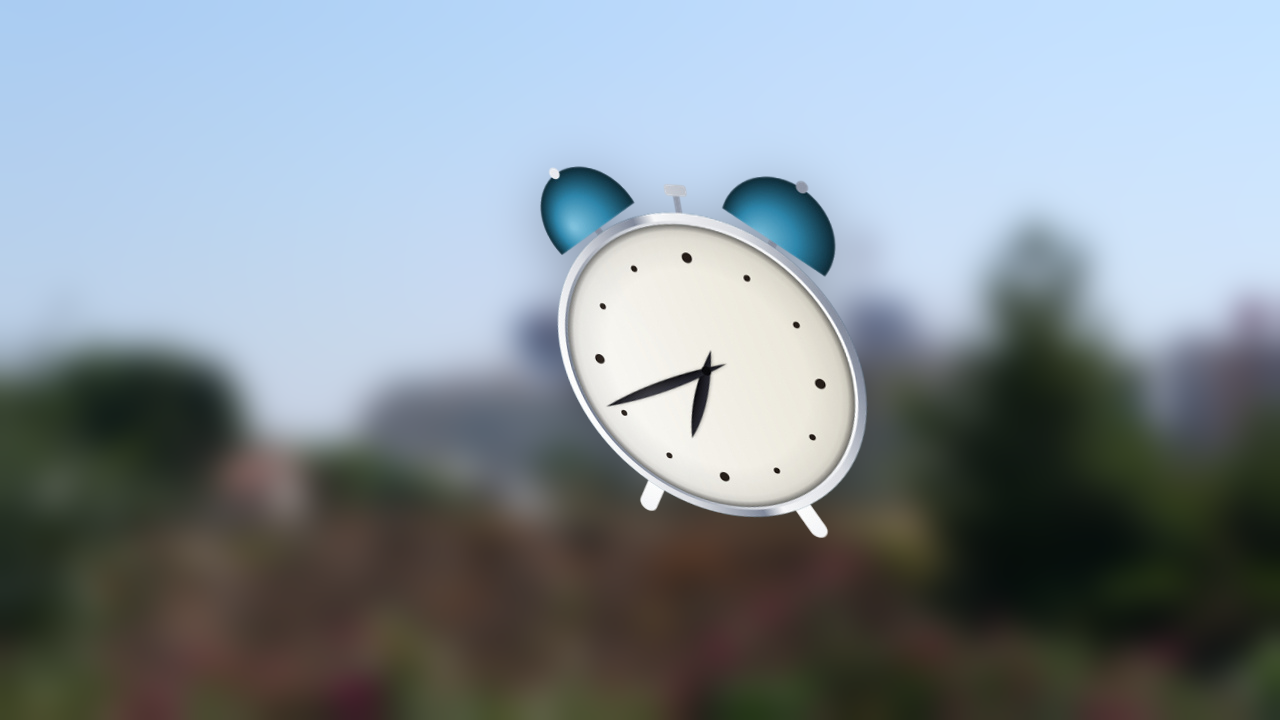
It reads 6 h 41 min
